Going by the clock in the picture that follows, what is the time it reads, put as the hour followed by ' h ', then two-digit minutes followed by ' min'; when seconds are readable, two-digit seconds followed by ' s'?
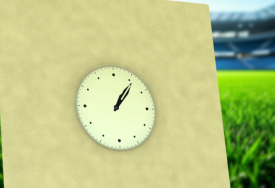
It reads 1 h 06 min
